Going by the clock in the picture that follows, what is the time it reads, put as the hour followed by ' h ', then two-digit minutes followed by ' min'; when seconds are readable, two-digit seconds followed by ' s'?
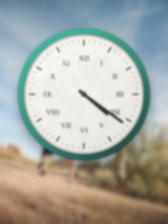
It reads 4 h 21 min
